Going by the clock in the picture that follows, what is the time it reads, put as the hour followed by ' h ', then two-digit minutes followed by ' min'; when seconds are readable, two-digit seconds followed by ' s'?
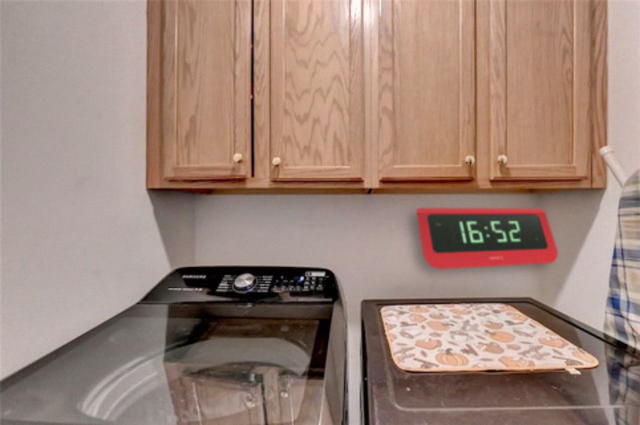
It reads 16 h 52 min
